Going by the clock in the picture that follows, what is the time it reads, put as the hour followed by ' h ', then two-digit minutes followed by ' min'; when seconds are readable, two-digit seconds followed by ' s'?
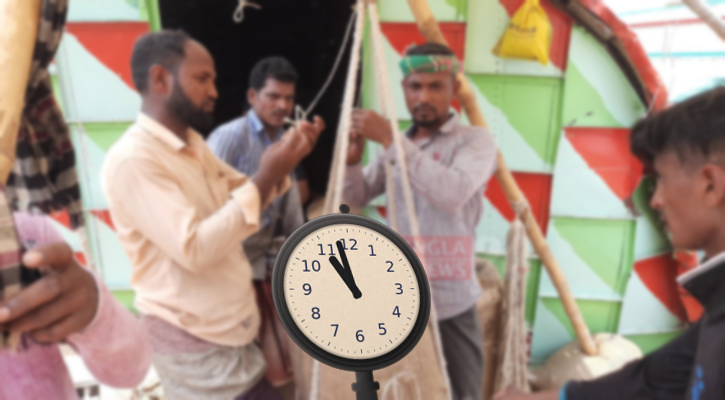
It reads 10 h 58 min
